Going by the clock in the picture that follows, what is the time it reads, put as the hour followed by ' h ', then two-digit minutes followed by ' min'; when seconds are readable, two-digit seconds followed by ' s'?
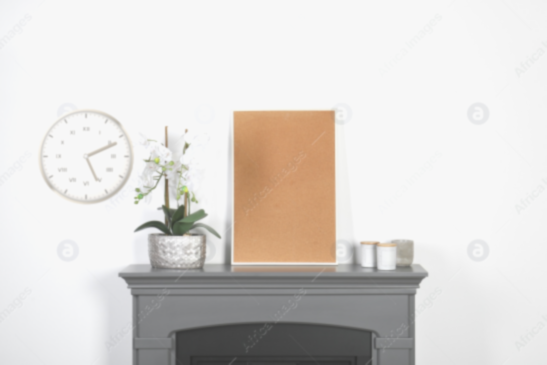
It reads 5 h 11 min
